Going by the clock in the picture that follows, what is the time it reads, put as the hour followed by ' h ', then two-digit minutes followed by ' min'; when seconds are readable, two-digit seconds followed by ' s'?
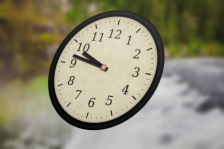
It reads 9 h 47 min
